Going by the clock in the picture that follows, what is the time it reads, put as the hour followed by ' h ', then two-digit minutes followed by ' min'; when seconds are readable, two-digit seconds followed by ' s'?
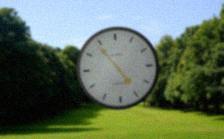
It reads 4 h 54 min
